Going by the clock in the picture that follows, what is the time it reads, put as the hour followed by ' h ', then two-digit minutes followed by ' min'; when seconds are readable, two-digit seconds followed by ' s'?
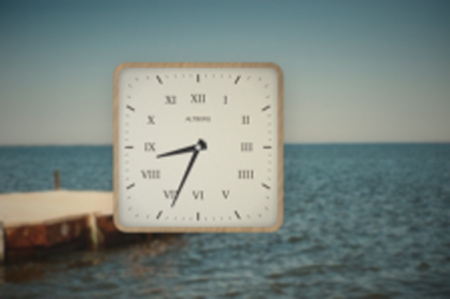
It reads 8 h 34 min
